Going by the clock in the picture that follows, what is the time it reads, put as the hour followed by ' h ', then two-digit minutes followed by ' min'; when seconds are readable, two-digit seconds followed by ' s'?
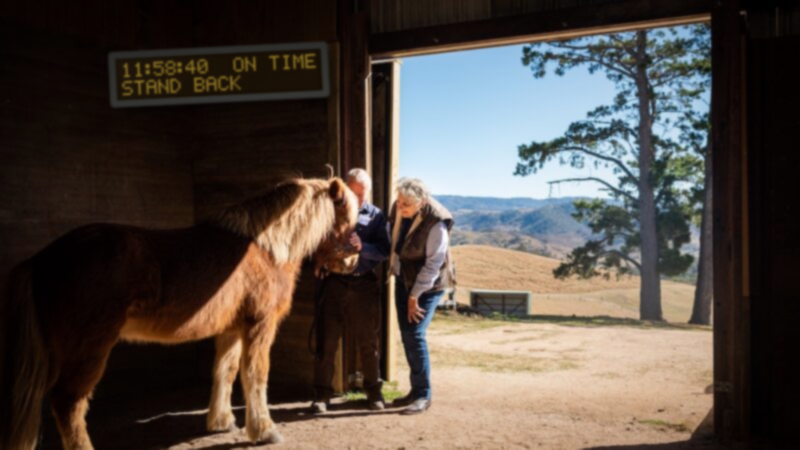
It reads 11 h 58 min 40 s
